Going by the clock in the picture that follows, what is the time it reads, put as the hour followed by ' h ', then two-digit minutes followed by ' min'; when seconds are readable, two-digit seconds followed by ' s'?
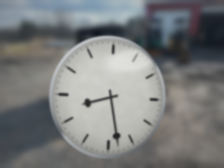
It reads 8 h 28 min
